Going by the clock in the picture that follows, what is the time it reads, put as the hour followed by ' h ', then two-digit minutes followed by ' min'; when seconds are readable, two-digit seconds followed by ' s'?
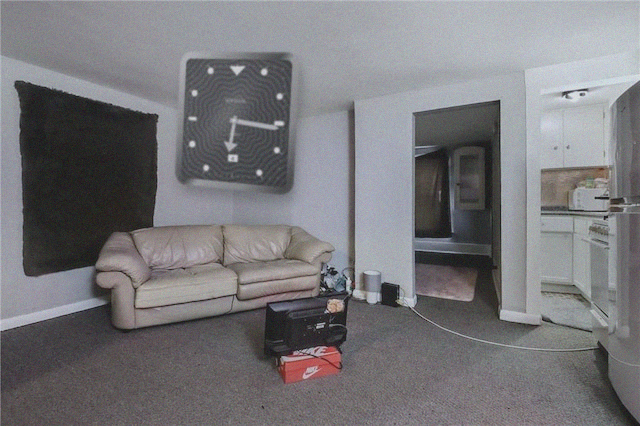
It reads 6 h 16 min
